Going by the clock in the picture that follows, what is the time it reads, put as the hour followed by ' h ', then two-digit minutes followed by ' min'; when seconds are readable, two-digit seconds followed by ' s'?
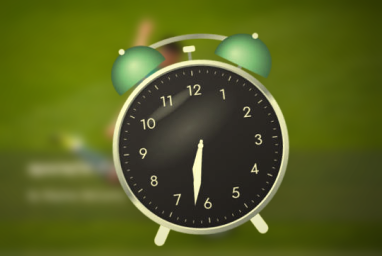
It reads 6 h 32 min
